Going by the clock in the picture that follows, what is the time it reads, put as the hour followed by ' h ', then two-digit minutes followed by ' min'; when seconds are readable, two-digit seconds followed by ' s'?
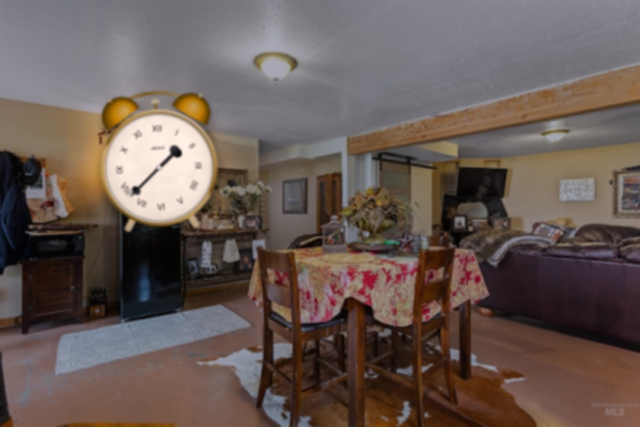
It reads 1 h 38 min
